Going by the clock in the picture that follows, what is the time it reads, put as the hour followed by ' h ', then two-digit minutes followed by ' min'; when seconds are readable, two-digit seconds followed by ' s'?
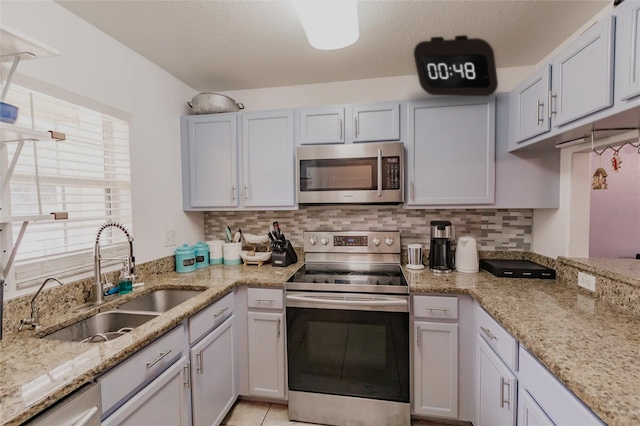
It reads 0 h 48 min
